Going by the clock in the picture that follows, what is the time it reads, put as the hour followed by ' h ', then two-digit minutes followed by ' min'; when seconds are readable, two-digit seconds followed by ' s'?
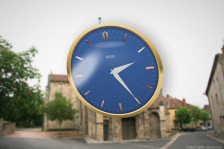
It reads 2 h 25 min
